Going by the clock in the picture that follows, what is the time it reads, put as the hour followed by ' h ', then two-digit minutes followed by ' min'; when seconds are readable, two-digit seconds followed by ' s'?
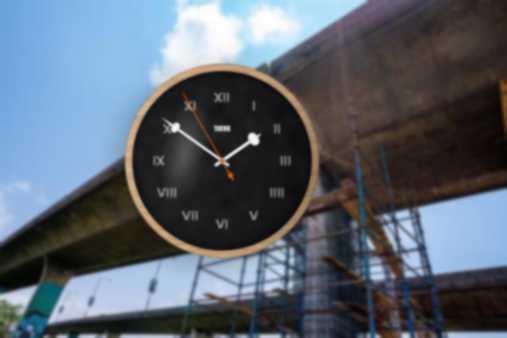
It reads 1 h 50 min 55 s
